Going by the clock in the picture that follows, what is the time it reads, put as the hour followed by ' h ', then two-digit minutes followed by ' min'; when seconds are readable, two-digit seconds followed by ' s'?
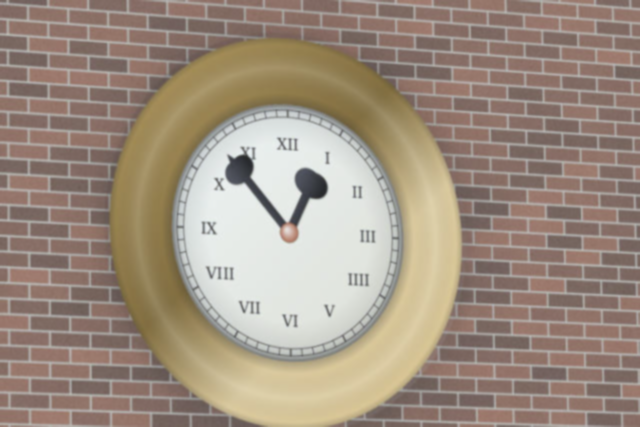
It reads 12 h 53 min
